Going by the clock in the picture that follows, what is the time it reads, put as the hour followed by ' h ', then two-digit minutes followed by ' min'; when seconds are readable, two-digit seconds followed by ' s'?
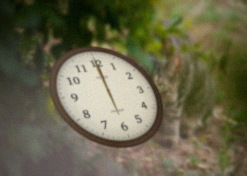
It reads 6 h 00 min
